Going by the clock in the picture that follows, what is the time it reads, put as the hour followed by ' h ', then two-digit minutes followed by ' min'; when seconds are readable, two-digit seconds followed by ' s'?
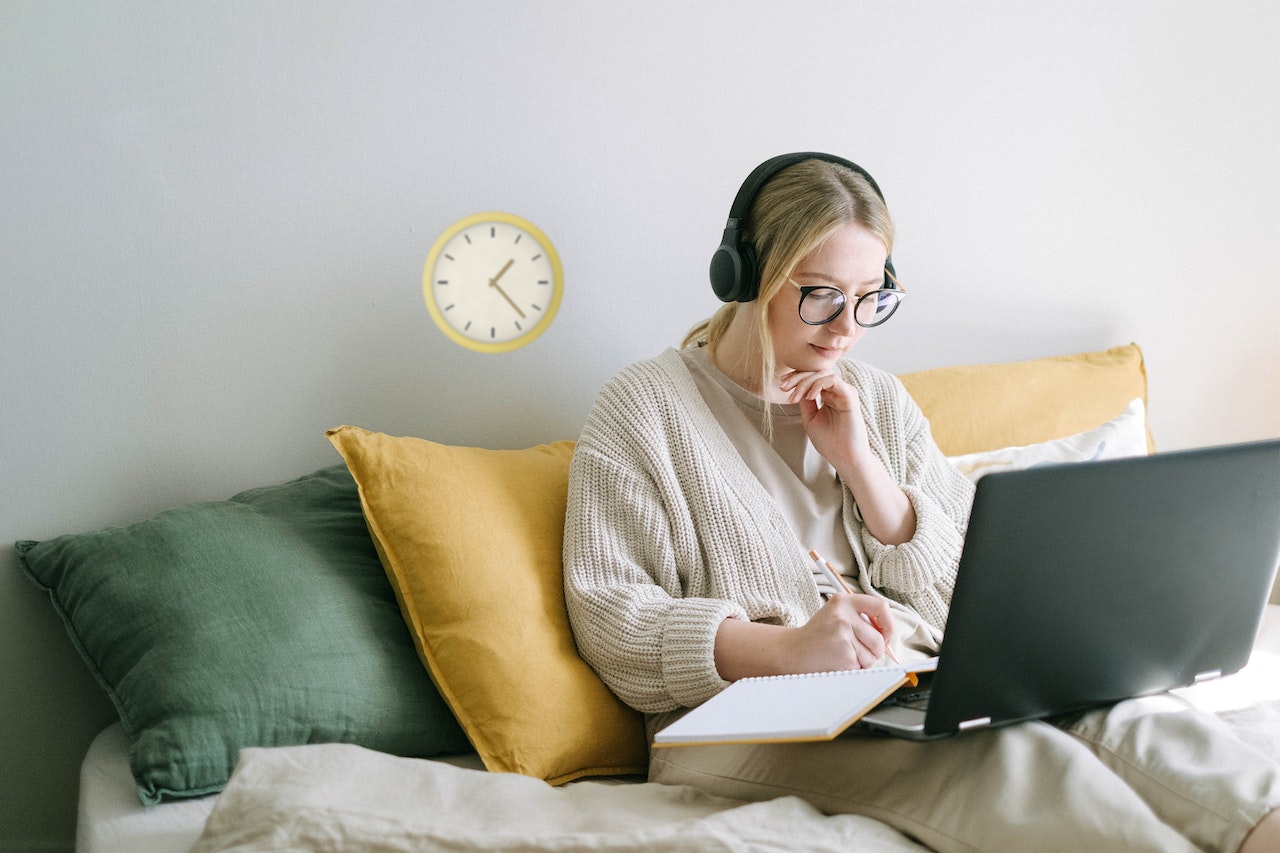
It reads 1 h 23 min
